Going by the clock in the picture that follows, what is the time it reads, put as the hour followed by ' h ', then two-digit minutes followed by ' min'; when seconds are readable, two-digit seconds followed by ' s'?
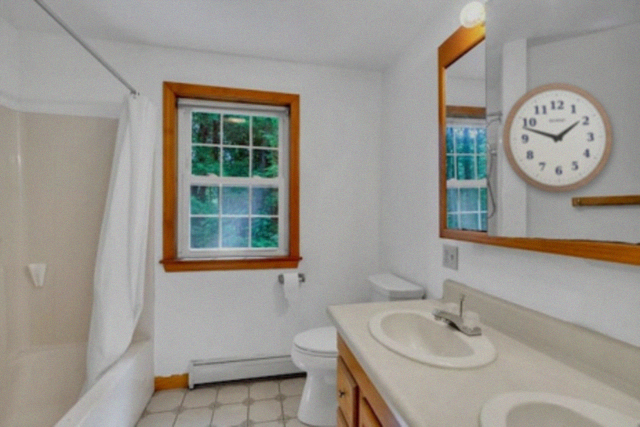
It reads 1 h 48 min
